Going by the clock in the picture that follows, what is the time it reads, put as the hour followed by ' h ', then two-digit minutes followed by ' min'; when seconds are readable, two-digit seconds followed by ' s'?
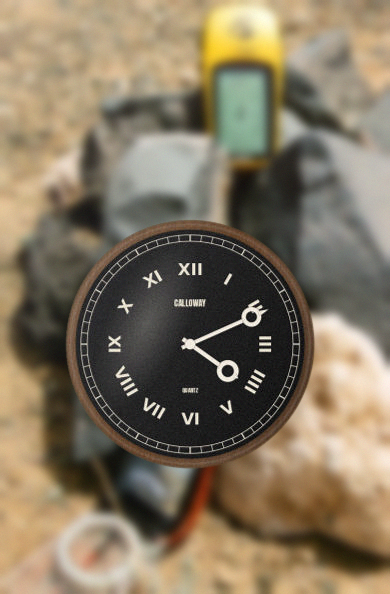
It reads 4 h 11 min
